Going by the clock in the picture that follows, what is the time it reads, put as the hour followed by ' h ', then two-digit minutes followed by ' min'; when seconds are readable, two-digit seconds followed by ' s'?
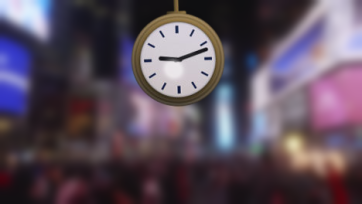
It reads 9 h 12 min
